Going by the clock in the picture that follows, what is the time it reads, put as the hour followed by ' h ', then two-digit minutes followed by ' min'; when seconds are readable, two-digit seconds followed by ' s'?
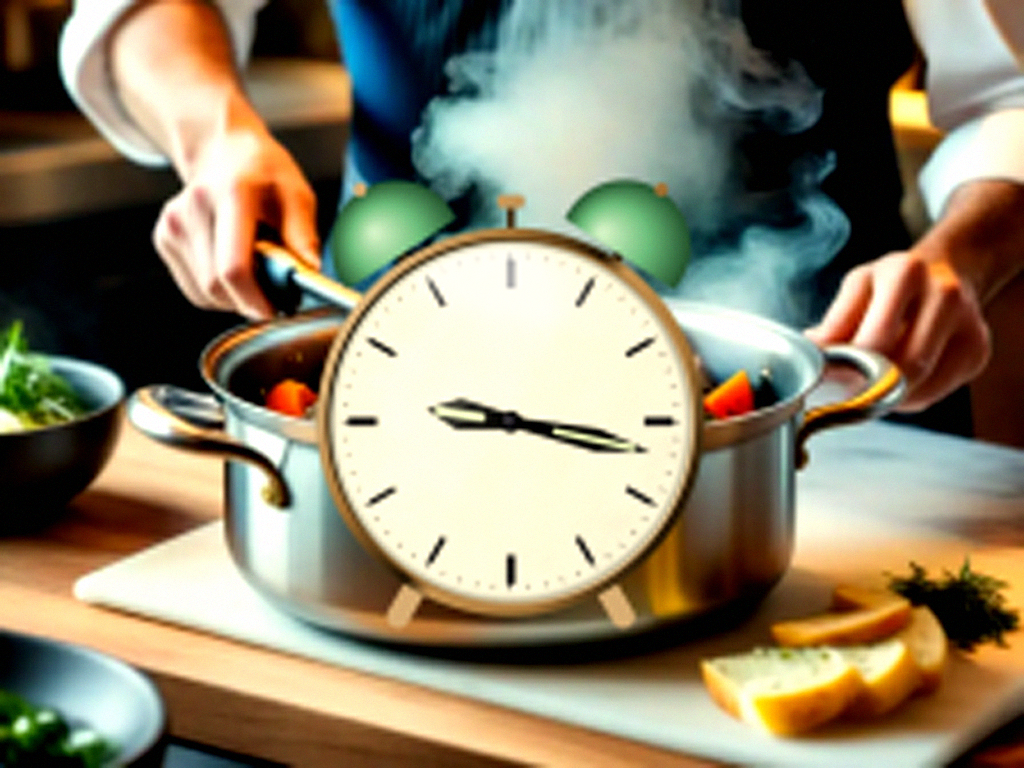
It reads 9 h 17 min
